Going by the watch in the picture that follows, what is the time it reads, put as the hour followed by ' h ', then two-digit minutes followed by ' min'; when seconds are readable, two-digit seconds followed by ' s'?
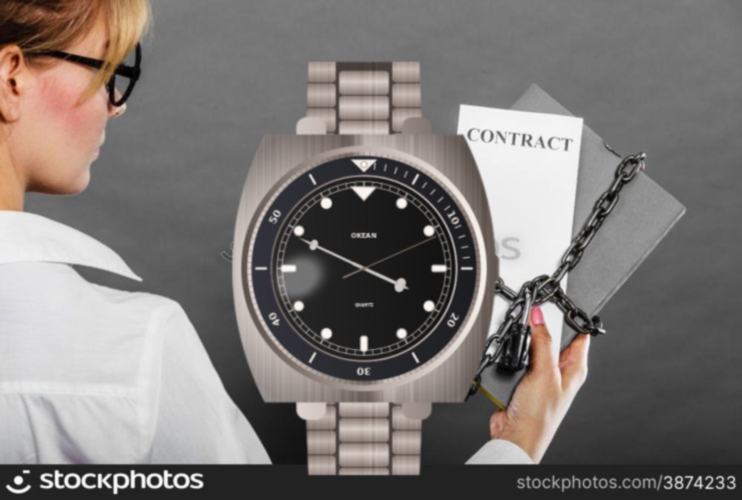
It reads 3 h 49 min 11 s
